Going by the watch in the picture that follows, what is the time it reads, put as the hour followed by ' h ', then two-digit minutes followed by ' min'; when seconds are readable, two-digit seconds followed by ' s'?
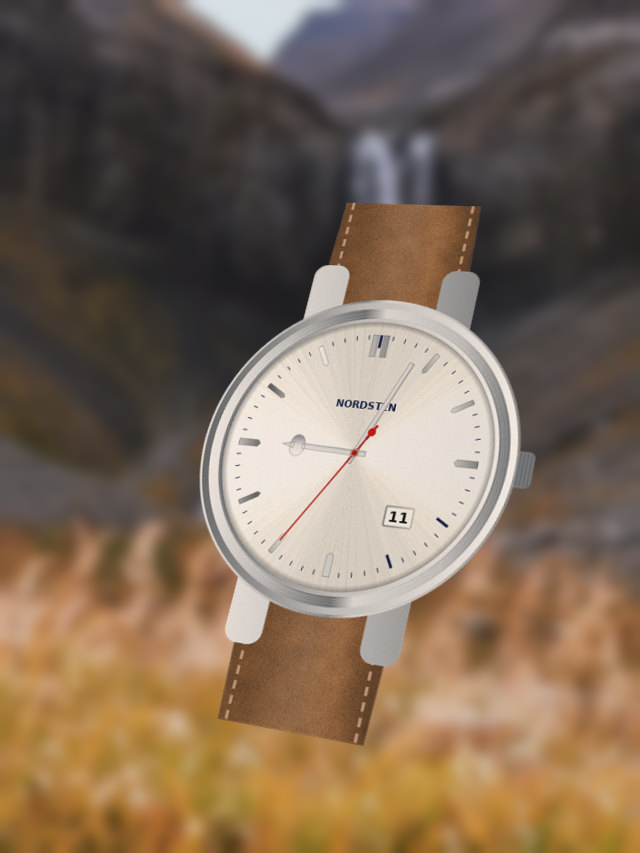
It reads 9 h 03 min 35 s
